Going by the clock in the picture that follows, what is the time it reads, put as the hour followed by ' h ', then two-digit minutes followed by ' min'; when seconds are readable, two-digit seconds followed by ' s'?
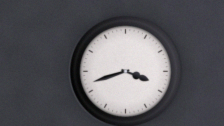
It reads 3 h 42 min
